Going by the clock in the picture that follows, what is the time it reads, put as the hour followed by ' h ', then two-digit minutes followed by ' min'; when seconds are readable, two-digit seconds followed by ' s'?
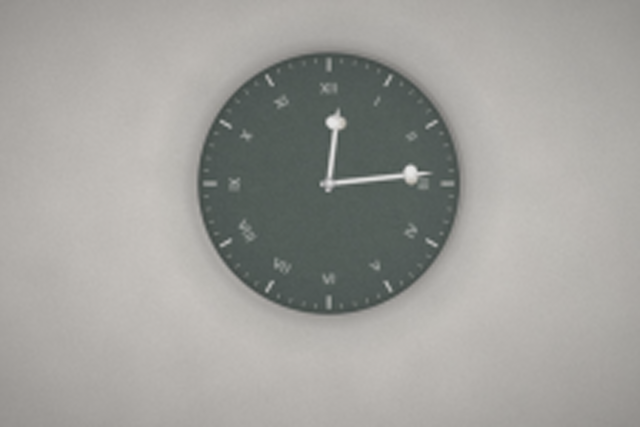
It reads 12 h 14 min
